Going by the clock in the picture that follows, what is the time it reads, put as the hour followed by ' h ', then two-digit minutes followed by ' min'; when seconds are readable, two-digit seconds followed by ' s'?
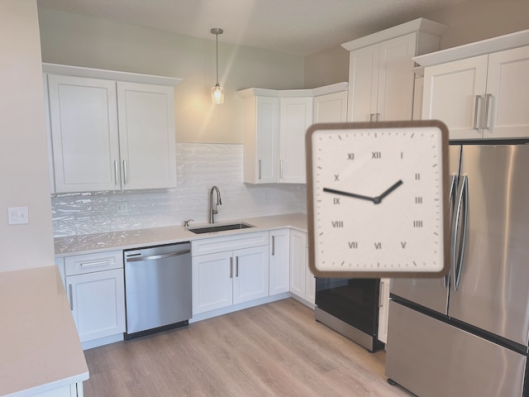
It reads 1 h 47 min
